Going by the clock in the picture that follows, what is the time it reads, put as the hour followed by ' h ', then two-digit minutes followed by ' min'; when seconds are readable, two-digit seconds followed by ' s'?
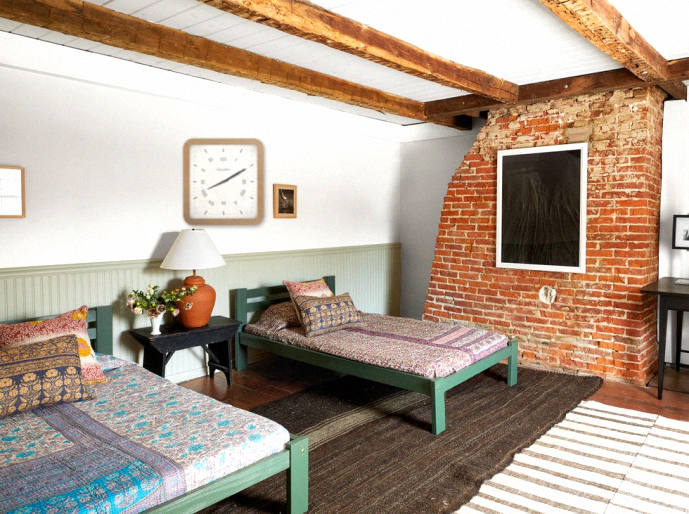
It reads 8 h 10 min
